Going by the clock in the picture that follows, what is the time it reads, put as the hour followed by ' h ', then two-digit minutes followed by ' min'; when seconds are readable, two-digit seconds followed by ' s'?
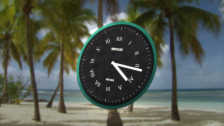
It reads 4 h 16 min
